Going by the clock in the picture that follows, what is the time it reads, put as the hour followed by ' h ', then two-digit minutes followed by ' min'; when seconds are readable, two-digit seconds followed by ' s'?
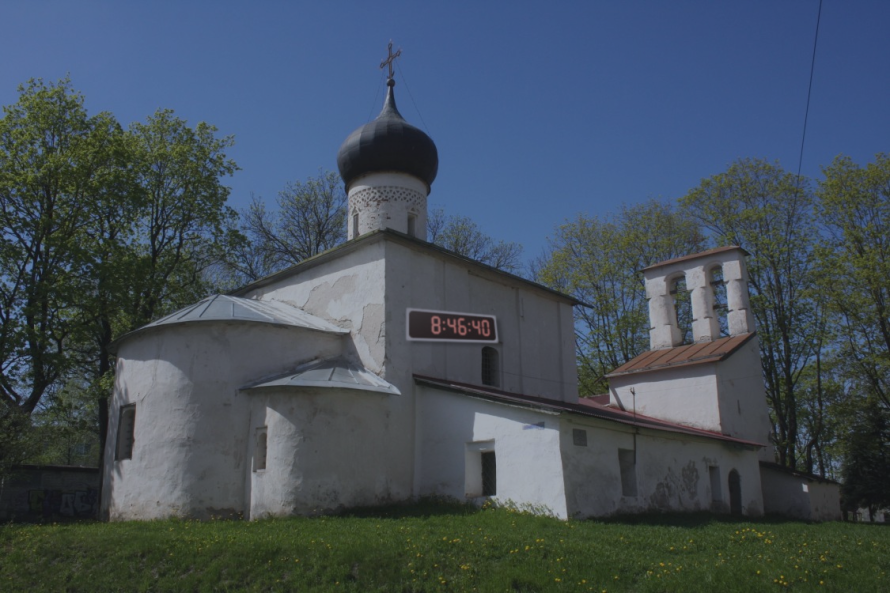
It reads 8 h 46 min 40 s
